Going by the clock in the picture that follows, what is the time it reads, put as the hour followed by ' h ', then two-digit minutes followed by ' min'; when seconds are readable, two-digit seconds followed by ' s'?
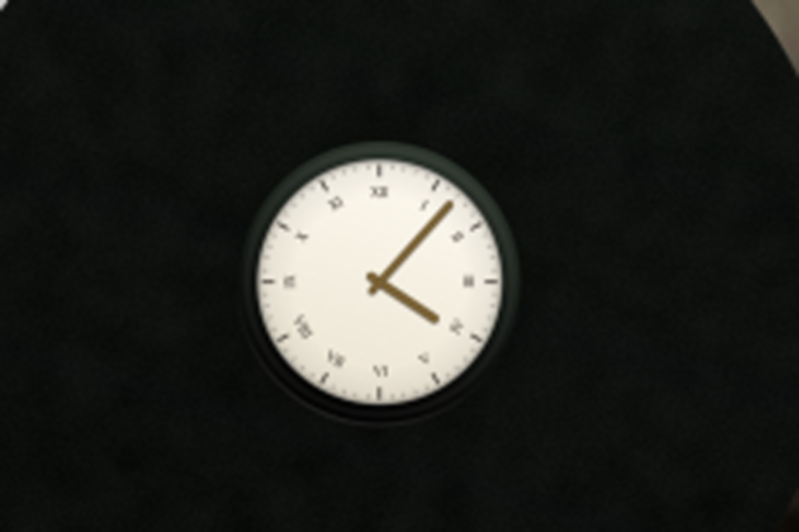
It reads 4 h 07 min
